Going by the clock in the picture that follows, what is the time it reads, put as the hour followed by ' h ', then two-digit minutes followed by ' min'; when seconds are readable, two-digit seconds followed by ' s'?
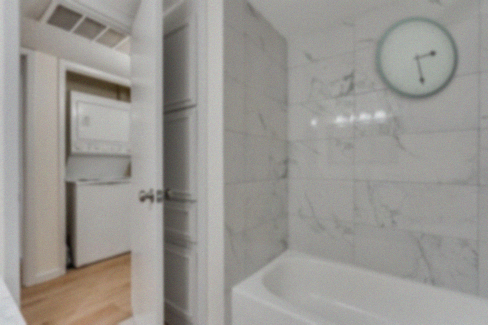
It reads 2 h 28 min
